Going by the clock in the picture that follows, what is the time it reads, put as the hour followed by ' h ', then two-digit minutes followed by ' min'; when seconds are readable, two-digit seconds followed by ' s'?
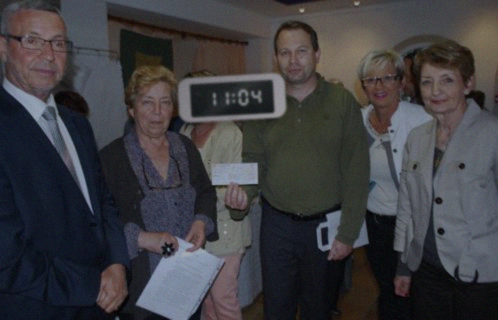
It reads 11 h 04 min
